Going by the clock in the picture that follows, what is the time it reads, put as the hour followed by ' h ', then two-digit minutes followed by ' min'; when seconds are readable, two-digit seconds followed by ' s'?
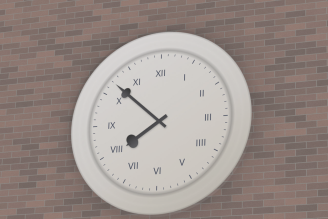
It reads 7 h 52 min
